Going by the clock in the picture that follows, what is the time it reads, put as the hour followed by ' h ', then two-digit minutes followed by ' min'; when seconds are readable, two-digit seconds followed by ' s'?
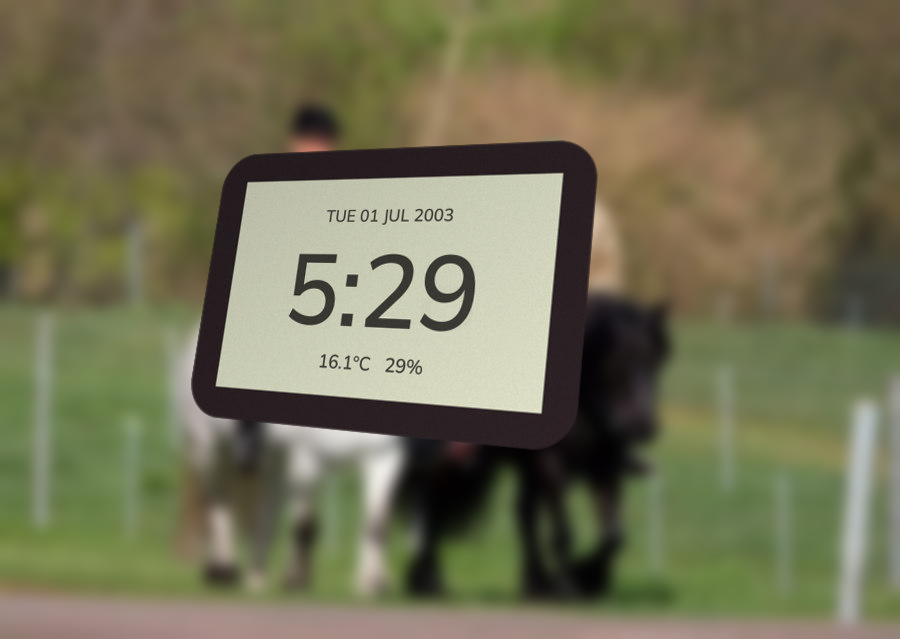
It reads 5 h 29 min
